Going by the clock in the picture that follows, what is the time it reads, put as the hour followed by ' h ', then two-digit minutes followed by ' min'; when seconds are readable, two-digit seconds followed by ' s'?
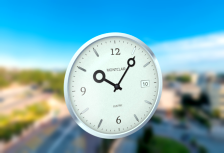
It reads 10 h 06 min
